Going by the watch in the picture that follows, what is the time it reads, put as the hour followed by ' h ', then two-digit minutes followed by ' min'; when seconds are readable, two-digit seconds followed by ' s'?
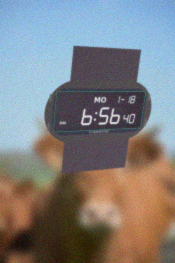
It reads 6 h 56 min 40 s
